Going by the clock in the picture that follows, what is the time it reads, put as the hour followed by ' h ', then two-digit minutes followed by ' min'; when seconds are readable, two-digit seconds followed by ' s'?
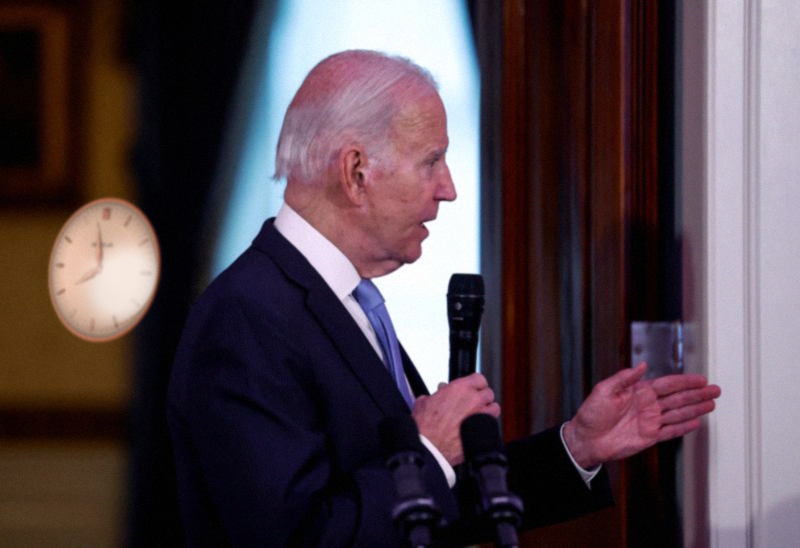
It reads 7 h 58 min
